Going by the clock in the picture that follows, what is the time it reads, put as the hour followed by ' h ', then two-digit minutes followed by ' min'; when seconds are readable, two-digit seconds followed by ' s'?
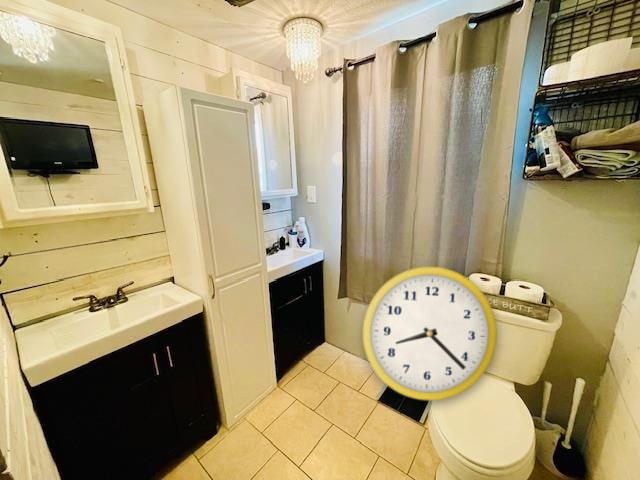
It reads 8 h 22 min
